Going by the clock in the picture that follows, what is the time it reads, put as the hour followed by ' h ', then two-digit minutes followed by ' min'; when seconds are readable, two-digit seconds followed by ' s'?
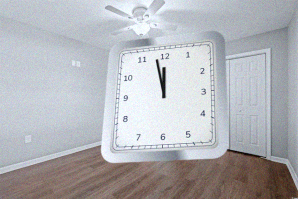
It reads 11 h 58 min
